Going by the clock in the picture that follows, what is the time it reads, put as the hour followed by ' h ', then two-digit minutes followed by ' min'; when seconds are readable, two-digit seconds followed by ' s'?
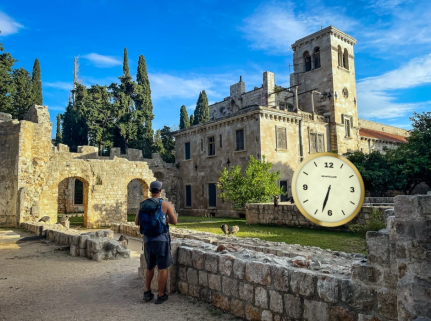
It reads 6 h 33 min
